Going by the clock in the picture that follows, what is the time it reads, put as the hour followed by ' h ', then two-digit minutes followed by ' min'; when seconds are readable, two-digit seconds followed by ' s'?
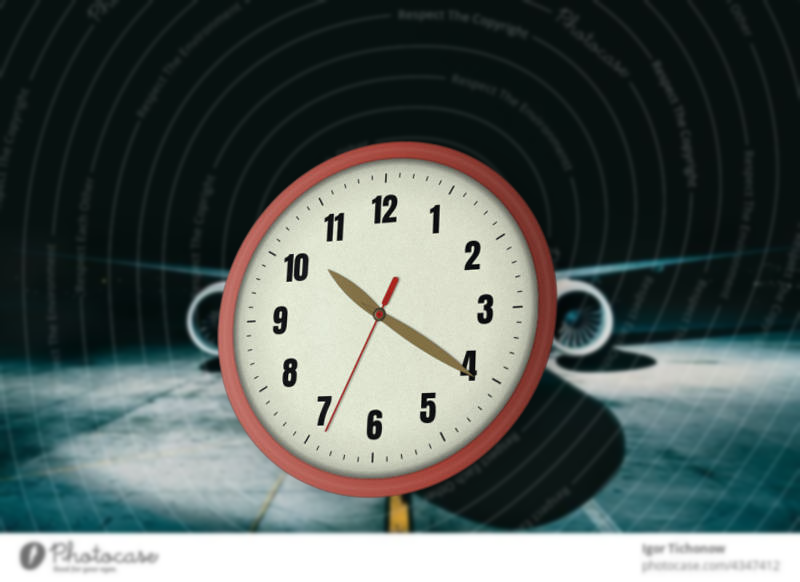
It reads 10 h 20 min 34 s
